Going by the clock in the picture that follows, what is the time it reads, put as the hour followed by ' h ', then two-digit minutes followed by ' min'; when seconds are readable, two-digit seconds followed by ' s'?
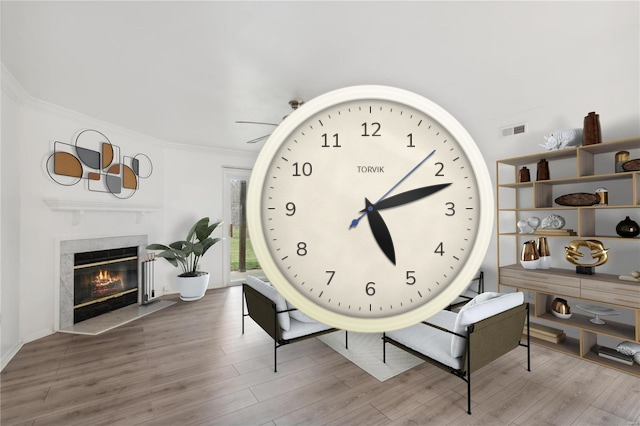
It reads 5 h 12 min 08 s
